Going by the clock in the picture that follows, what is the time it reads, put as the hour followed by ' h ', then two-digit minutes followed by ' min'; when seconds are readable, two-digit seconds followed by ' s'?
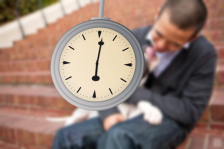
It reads 6 h 01 min
